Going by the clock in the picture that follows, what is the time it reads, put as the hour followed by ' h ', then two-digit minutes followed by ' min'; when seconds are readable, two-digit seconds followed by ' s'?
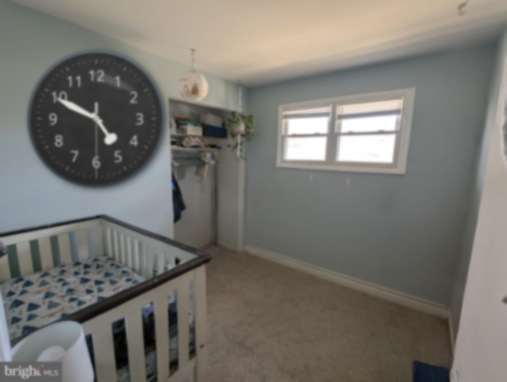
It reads 4 h 49 min 30 s
